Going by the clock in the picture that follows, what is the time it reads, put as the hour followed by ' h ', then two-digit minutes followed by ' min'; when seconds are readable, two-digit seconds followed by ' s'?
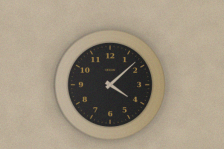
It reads 4 h 08 min
